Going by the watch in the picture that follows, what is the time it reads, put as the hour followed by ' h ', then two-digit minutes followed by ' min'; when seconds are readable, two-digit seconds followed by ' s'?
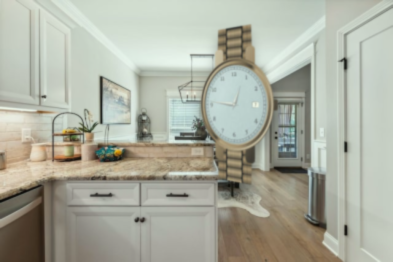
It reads 12 h 46 min
